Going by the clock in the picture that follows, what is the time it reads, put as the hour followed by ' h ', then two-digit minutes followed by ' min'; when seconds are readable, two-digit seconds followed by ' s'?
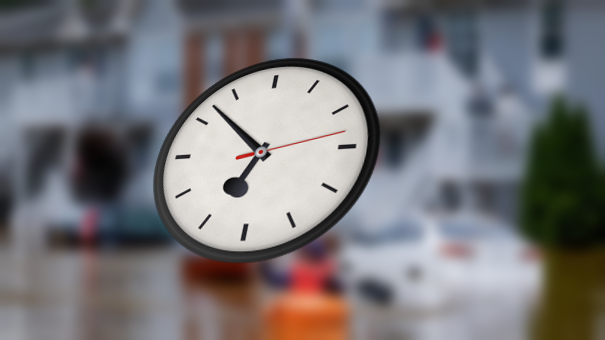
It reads 6 h 52 min 13 s
